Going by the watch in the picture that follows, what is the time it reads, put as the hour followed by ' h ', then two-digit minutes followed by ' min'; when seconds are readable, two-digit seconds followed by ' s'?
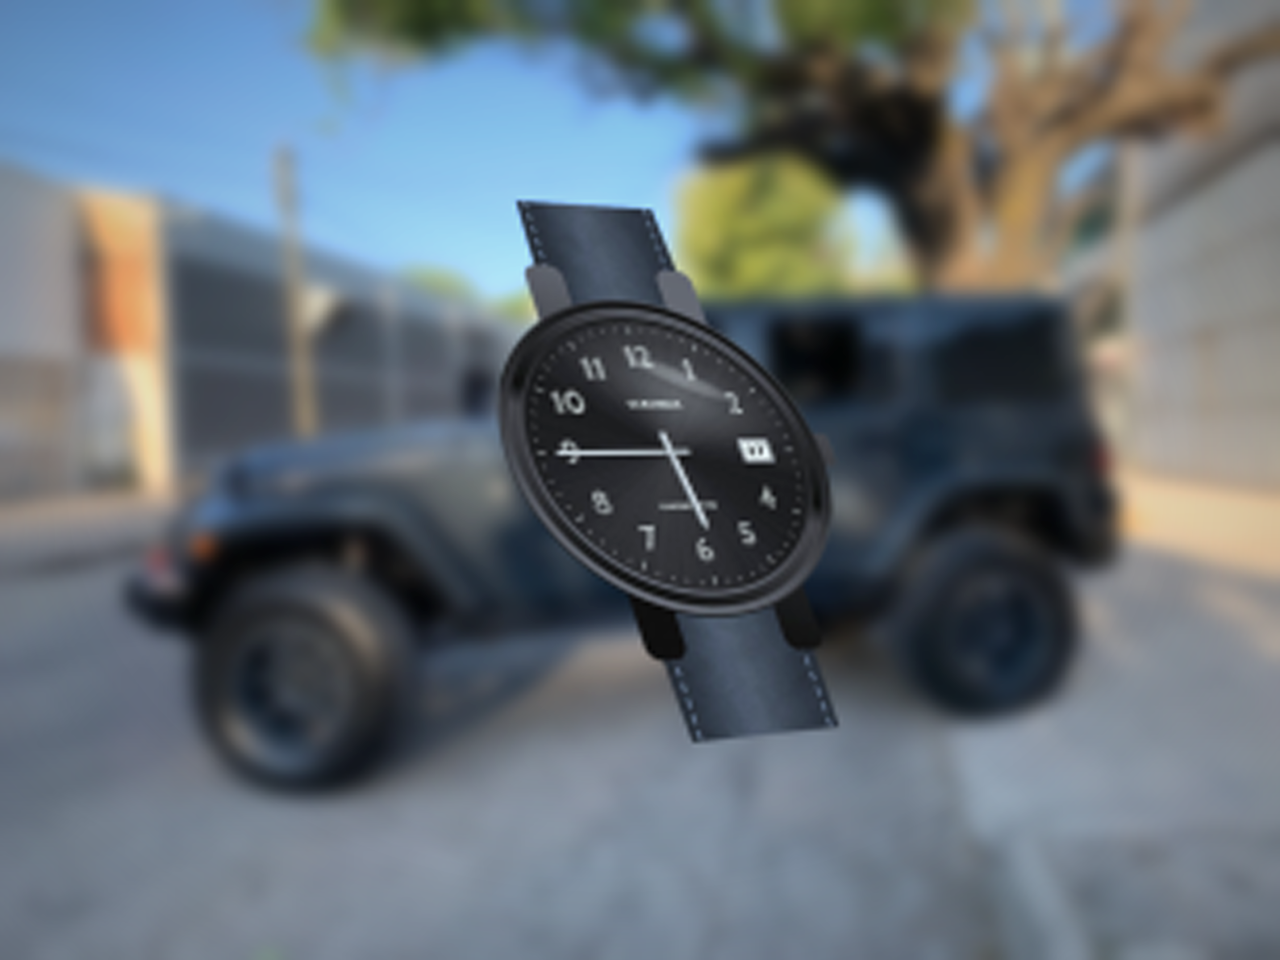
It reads 5 h 45 min
